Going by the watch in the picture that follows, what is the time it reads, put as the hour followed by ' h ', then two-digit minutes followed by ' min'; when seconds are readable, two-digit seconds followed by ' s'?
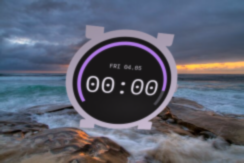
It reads 0 h 00 min
